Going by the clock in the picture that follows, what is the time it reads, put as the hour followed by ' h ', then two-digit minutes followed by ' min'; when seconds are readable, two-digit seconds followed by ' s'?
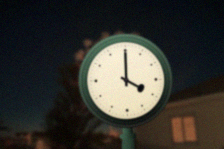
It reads 4 h 00 min
